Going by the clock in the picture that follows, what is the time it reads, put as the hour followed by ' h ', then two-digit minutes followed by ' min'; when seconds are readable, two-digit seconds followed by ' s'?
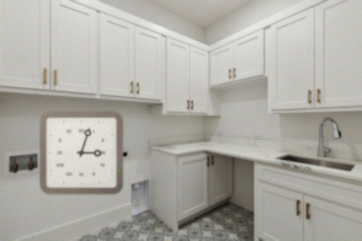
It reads 3 h 03 min
